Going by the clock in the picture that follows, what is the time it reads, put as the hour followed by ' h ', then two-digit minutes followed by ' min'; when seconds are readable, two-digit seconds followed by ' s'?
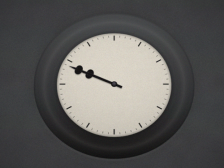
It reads 9 h 49 min
